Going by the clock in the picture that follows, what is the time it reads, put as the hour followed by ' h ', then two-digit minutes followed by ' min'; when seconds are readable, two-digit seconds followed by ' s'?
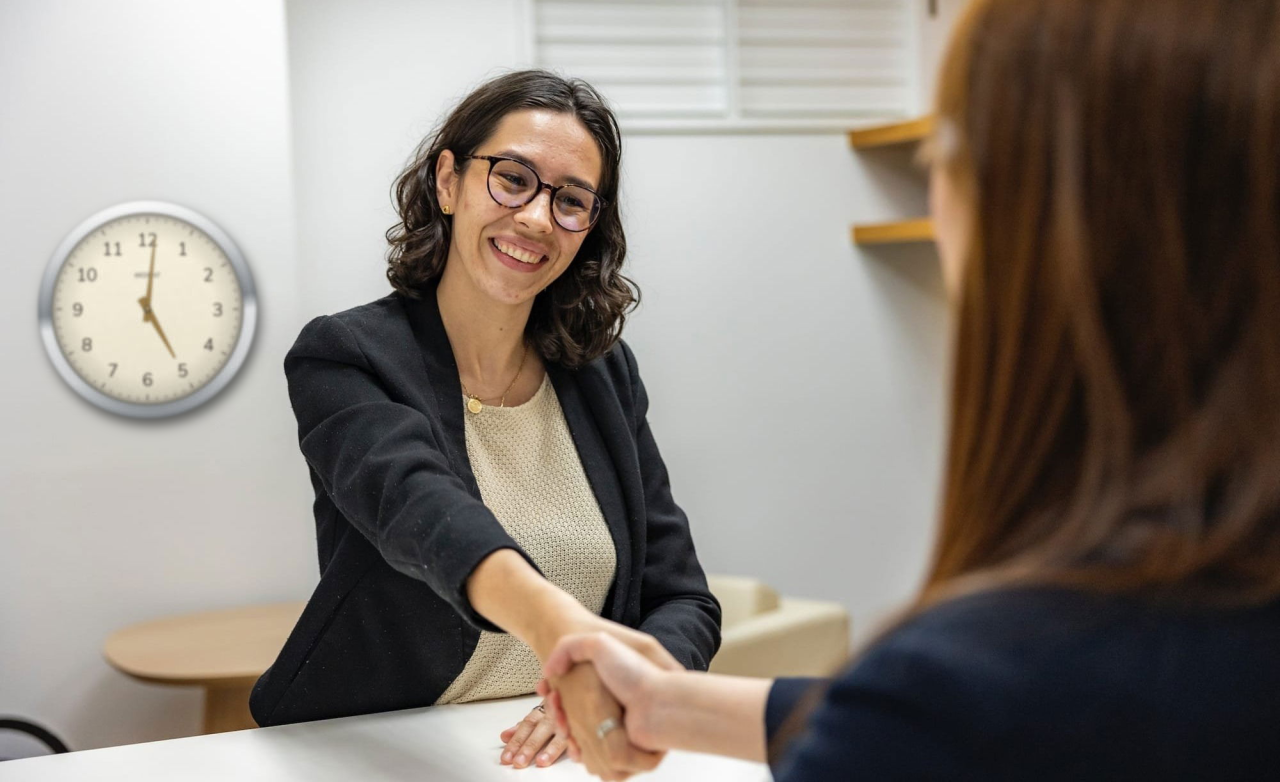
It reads 5 h 01 min
